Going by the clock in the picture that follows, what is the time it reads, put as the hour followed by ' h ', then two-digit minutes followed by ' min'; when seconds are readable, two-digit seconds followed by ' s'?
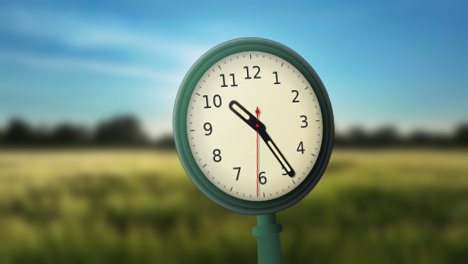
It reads 10 h 24 min 31 s
